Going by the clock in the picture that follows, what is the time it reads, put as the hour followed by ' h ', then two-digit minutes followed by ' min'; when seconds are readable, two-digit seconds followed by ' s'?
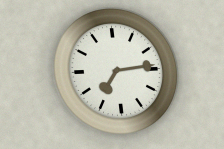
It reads 7 h 14 min
